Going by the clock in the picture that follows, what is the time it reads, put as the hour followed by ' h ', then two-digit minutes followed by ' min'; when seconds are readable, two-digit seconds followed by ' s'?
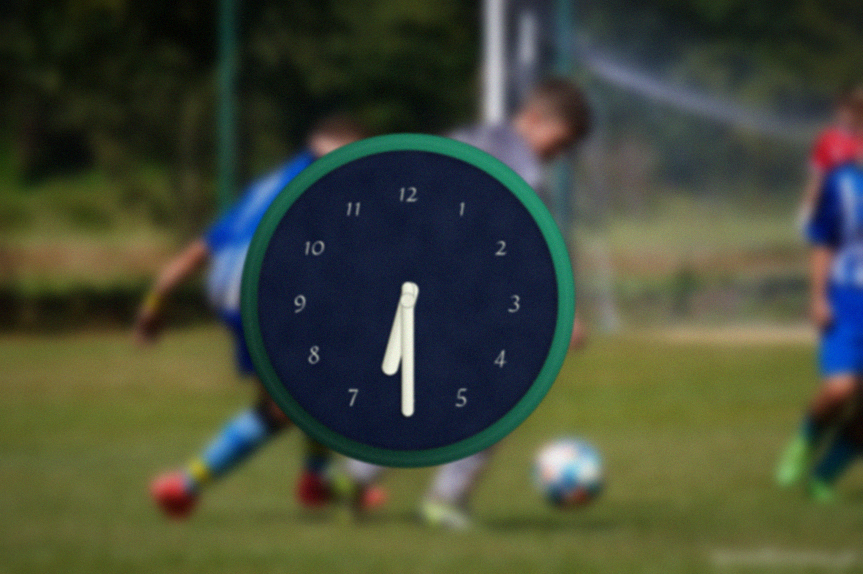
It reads 6 h 30 min
